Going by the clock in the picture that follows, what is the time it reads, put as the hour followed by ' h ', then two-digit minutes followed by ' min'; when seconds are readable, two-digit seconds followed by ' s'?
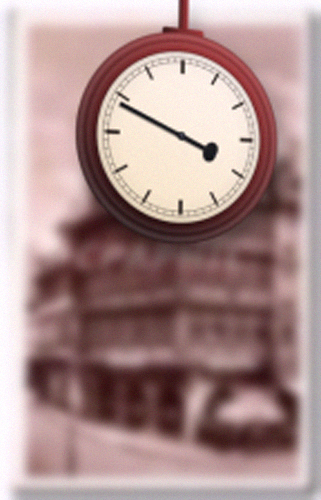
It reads 3 h 49 min
